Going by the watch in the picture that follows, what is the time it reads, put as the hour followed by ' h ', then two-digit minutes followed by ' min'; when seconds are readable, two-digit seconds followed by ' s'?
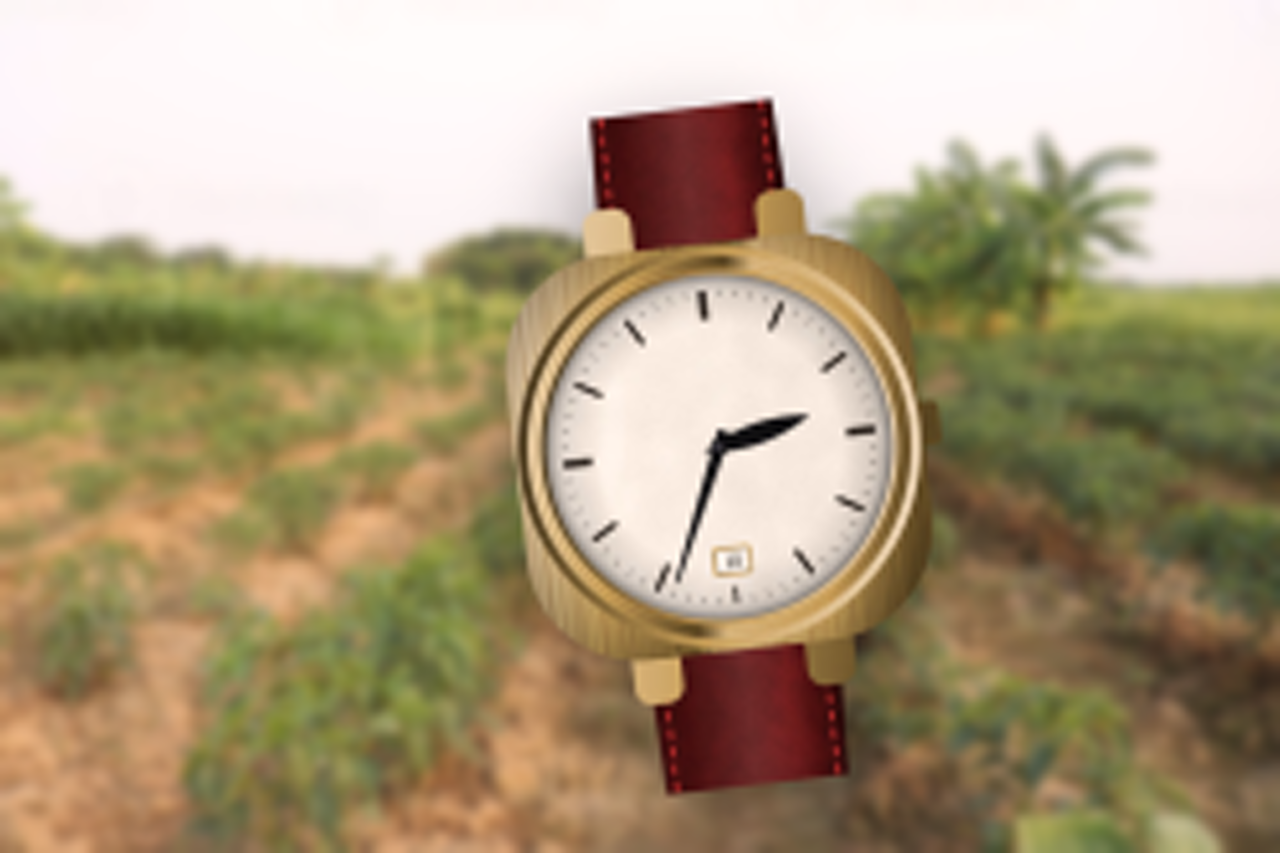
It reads 2 h 34 min
